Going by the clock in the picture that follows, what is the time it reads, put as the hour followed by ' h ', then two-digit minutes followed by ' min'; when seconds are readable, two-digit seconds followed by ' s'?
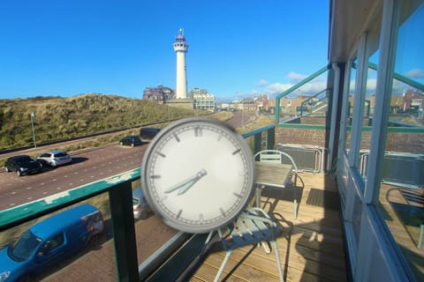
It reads 7 h 41 min
